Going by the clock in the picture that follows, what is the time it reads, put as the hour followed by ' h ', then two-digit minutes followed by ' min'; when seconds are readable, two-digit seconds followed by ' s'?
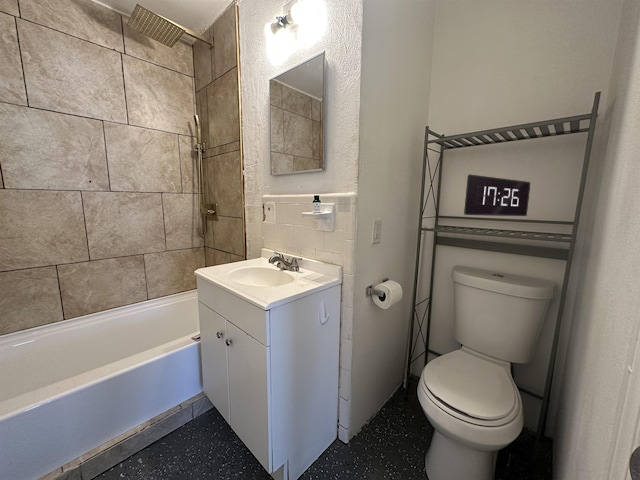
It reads 17 h 26 min
